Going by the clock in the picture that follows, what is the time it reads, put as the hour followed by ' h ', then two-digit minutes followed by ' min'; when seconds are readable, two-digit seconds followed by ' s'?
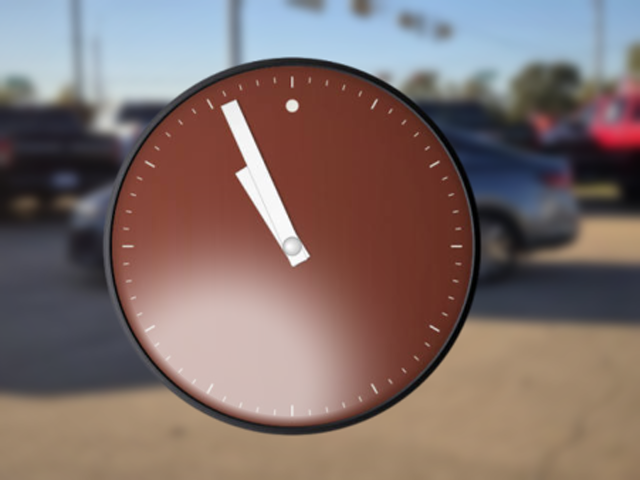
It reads 10 h 56 min
